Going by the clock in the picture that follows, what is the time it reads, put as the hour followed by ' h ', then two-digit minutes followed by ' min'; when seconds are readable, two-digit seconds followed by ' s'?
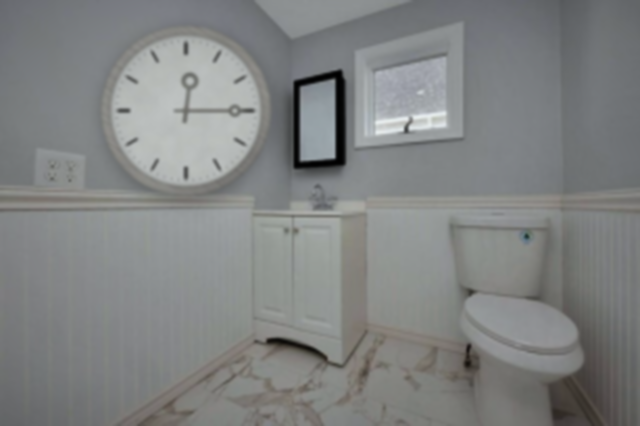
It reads 12 h 15 min
